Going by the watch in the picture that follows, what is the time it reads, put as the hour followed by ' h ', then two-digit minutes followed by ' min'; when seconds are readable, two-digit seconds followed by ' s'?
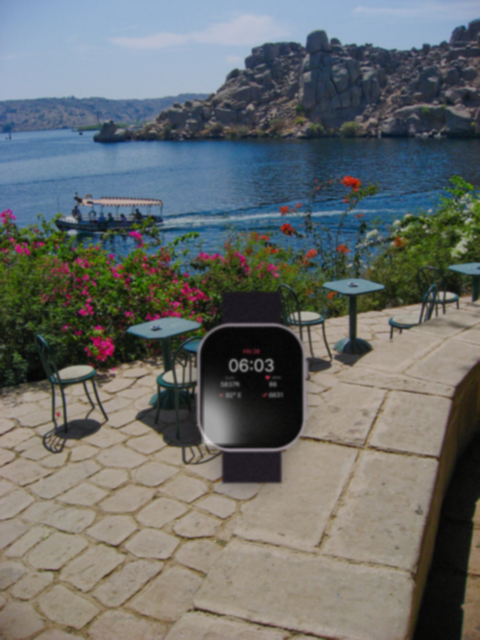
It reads 6 h 03 min
